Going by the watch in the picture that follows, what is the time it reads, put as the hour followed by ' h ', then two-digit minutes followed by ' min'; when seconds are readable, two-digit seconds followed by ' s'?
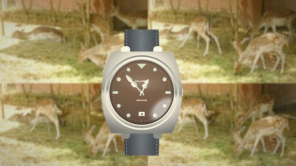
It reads 12 h 53 min
